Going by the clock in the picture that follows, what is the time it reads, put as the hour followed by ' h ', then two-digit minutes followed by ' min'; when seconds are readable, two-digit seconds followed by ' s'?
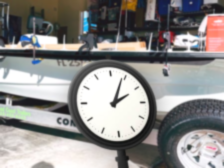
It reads 2 h 04 min
